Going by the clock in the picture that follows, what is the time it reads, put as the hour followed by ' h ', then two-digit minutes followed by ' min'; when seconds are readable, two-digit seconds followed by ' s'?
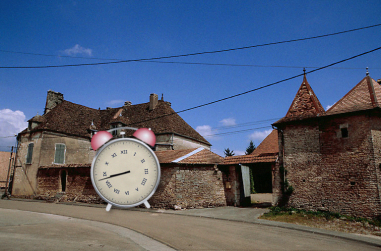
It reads 8 h 43 min
